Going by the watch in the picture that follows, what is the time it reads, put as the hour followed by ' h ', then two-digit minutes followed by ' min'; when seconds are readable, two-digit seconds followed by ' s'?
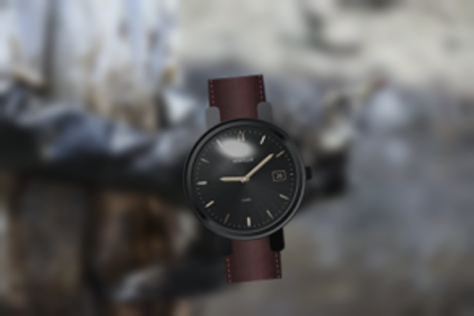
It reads 9 h 09 min
